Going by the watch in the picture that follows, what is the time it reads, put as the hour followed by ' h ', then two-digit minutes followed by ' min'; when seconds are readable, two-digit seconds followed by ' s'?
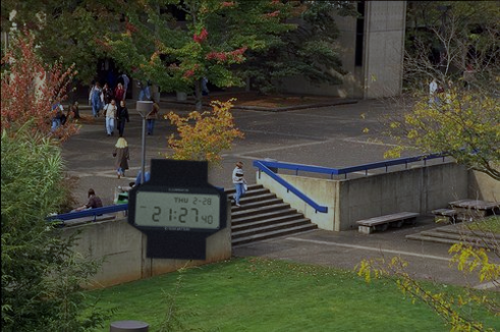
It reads 21 h 27 min 40 s
